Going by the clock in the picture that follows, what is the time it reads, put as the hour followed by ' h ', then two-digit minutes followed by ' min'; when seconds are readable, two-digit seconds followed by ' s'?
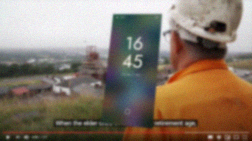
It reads 16 h 45 min
